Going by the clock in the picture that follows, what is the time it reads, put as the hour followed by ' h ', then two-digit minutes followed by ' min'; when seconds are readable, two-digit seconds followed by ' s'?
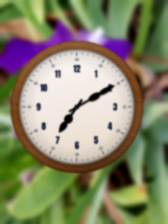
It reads 7 h 10 min
